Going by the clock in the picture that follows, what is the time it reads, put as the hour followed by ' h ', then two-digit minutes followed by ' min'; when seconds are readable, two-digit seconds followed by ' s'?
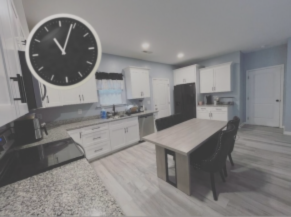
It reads 11 h 04 min
